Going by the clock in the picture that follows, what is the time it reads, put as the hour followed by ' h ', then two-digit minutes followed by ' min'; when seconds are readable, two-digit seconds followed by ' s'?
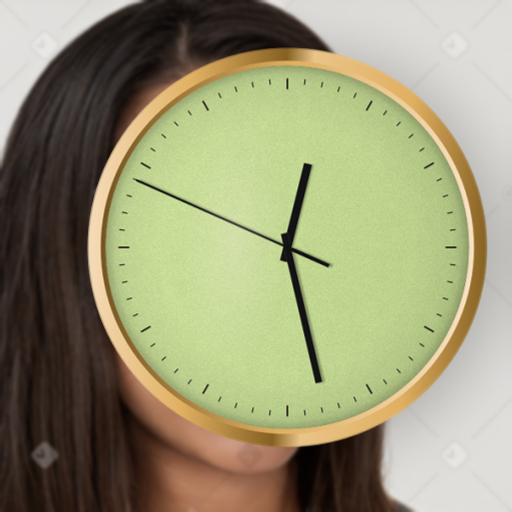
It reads 12 h 27 min 49 s
